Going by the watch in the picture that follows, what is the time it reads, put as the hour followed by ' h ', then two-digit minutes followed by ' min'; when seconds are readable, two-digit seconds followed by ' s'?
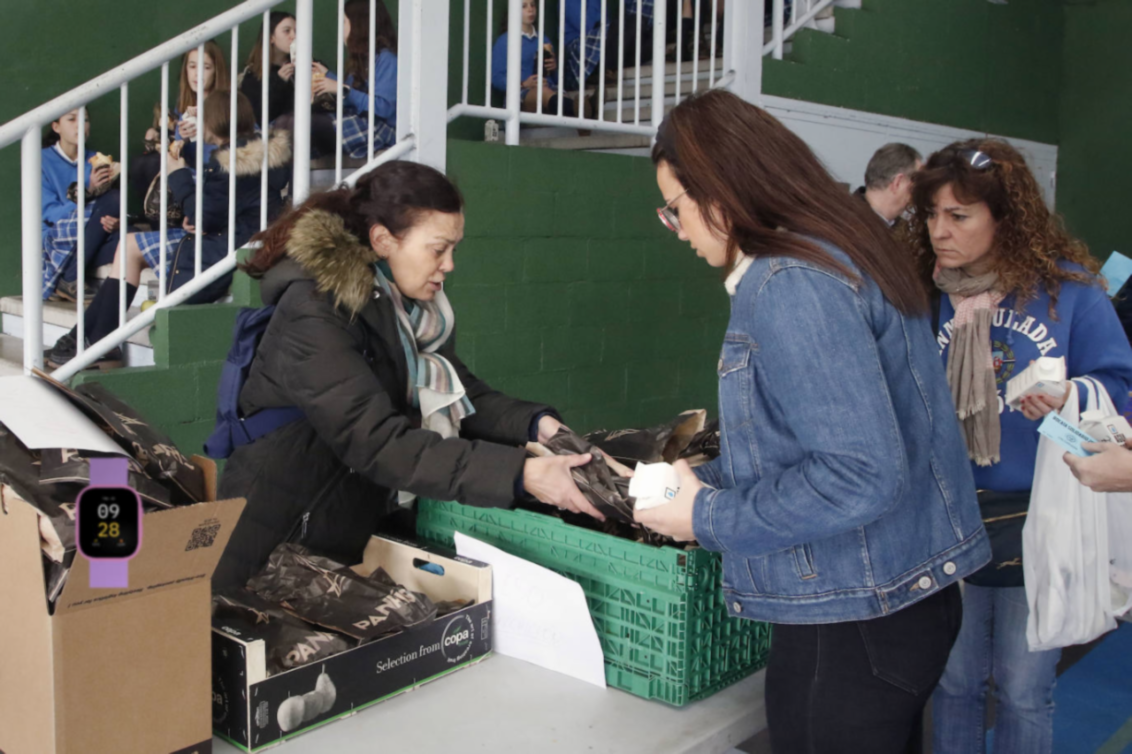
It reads 9 h 28 min
